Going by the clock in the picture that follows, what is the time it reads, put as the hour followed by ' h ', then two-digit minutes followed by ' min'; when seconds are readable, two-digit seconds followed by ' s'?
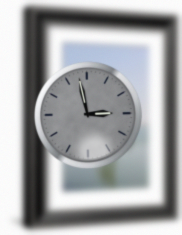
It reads 2 h 58 min
